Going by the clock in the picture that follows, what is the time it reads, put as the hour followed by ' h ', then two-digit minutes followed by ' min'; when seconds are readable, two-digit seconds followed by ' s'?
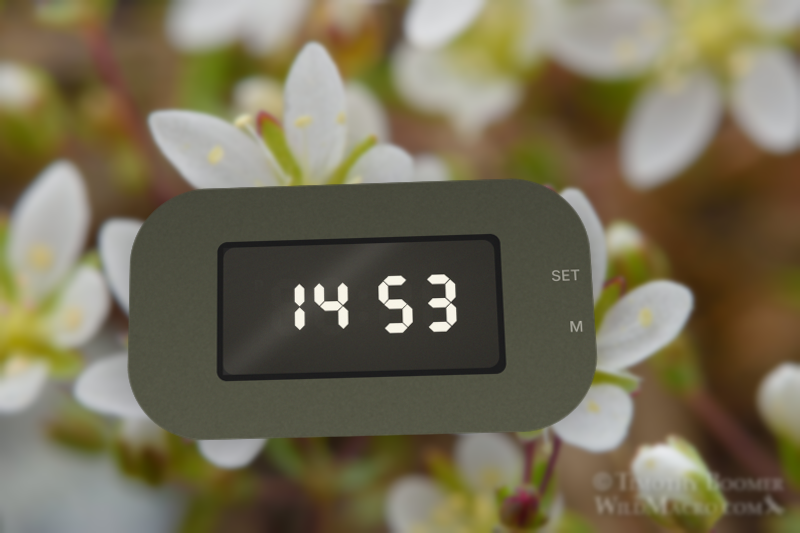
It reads 14 h 53 min
